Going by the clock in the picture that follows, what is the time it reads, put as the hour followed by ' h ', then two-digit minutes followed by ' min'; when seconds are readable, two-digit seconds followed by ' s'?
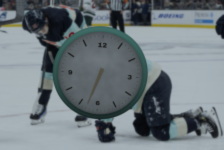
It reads 6 h 33 min
